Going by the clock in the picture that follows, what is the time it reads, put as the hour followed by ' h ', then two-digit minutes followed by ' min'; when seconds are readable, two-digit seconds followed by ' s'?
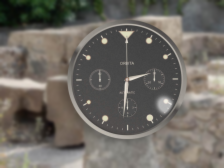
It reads 2 h 31 min
